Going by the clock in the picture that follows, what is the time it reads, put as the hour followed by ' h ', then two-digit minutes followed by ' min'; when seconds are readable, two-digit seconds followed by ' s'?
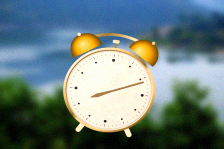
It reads 8 h 11 min
